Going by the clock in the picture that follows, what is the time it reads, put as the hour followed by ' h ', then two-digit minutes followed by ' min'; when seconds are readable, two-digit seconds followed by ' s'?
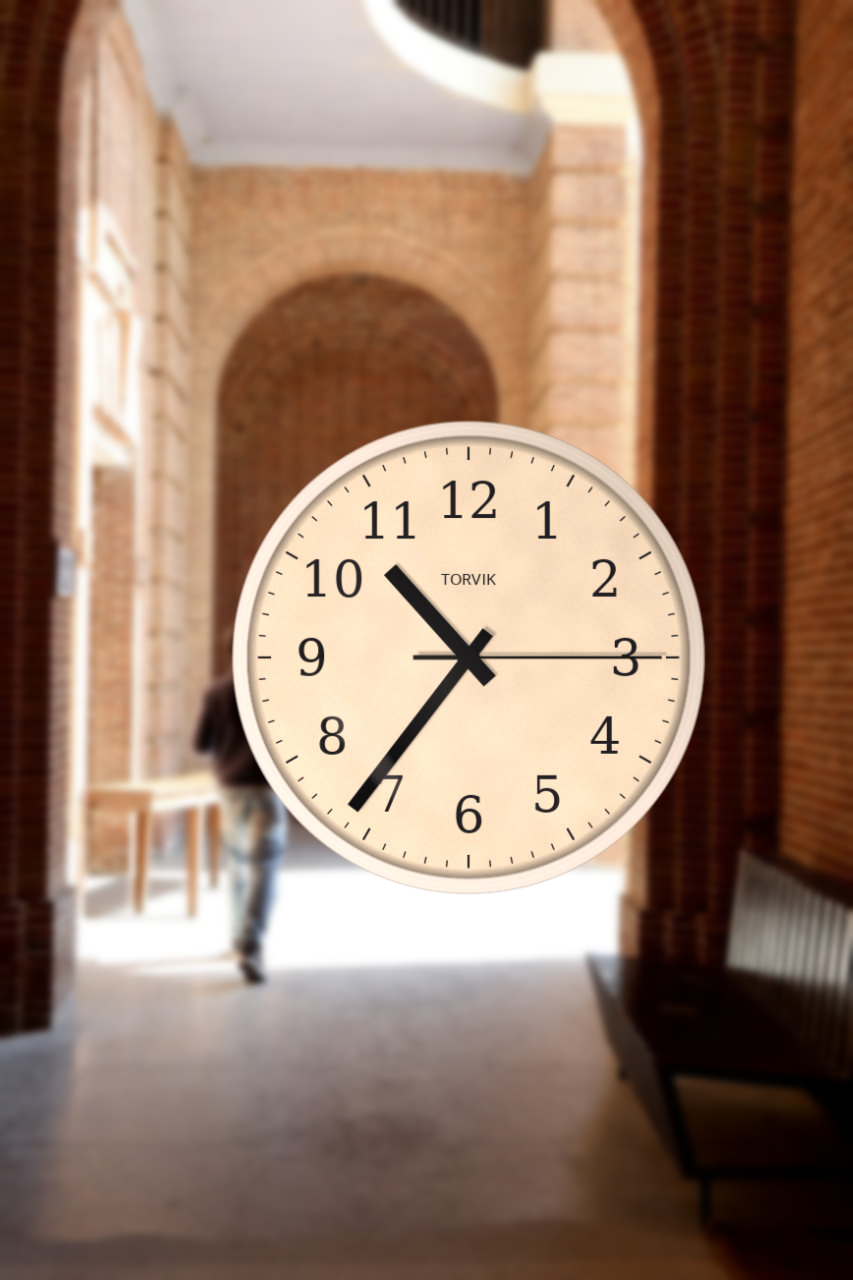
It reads 10 h 36 min 15 s
